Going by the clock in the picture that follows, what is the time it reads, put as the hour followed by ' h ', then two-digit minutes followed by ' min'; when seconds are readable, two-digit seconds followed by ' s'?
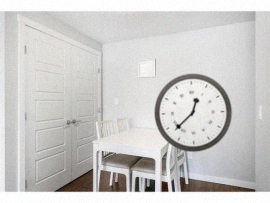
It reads 12 h 38 min
